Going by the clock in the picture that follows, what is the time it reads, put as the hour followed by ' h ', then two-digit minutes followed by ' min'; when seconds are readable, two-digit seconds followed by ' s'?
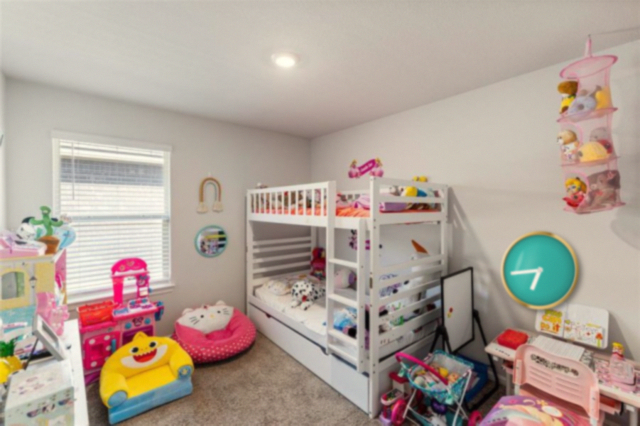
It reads 6 h 44 min
